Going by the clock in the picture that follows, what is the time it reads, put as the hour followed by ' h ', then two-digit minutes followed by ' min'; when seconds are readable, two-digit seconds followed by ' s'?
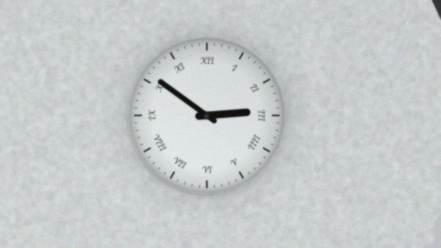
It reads 2 h 51 min
